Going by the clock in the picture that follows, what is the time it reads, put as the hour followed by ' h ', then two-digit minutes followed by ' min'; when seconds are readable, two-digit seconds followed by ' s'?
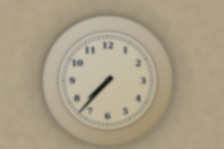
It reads 7 h 37 min
